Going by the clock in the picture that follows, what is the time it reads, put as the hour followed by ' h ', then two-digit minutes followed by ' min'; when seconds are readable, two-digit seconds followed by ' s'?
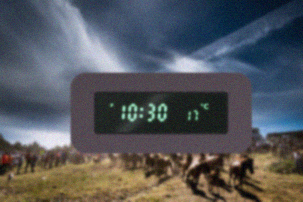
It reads 10 h 30 min
